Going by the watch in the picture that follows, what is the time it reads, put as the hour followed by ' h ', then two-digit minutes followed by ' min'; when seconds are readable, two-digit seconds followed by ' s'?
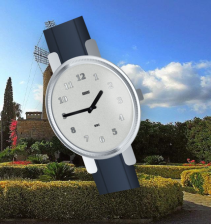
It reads 1 h 45 min
